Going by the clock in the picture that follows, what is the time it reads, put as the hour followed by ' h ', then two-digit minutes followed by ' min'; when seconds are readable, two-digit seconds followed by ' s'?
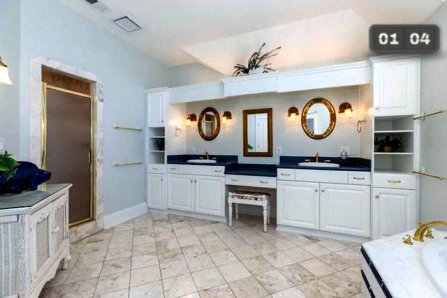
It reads 1 h 04 min
